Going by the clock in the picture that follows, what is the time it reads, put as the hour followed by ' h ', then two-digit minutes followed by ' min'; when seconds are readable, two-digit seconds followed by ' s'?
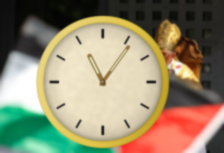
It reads 11 h 06 min
